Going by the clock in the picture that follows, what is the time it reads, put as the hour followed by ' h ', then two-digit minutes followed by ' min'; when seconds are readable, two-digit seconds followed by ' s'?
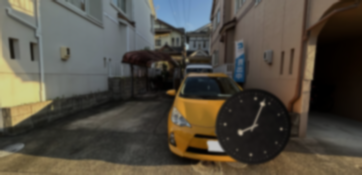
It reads 8 h 03 min
